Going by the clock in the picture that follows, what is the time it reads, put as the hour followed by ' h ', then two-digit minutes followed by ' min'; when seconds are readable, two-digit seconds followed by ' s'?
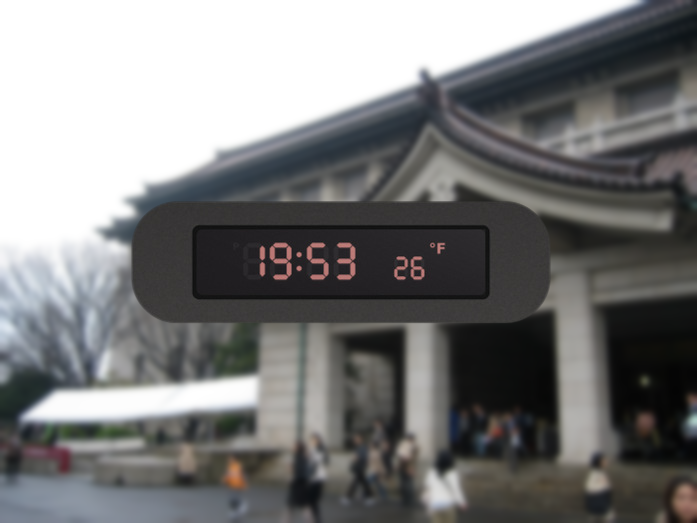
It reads 19 h 53 min
